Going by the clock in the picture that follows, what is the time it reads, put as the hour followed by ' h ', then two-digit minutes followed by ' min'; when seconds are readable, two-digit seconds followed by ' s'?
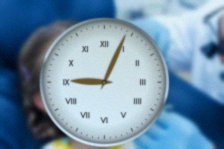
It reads 9 h 04 min
